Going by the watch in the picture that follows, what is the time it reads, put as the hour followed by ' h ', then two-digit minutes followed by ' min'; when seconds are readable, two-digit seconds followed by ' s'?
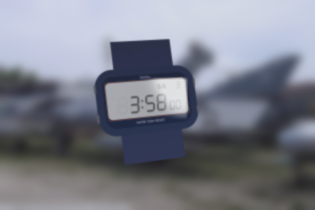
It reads 3 h 58 min
